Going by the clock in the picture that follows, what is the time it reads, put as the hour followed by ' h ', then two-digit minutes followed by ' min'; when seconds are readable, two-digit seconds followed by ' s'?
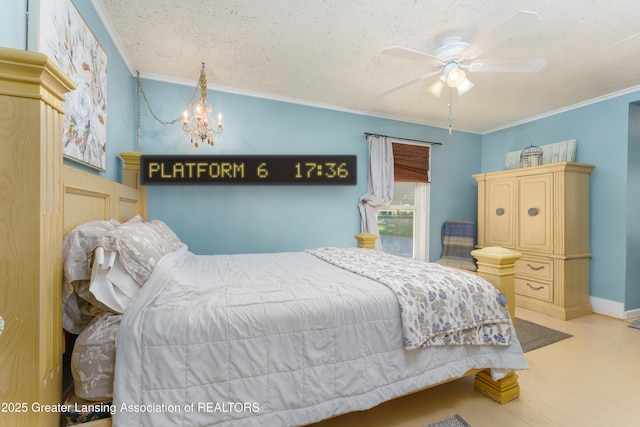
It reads 17 h 36 min
